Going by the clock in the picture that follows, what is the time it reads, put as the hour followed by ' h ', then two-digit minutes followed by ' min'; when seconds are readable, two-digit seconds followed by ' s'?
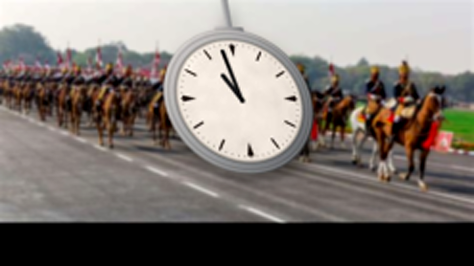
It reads 10 h 58 min
